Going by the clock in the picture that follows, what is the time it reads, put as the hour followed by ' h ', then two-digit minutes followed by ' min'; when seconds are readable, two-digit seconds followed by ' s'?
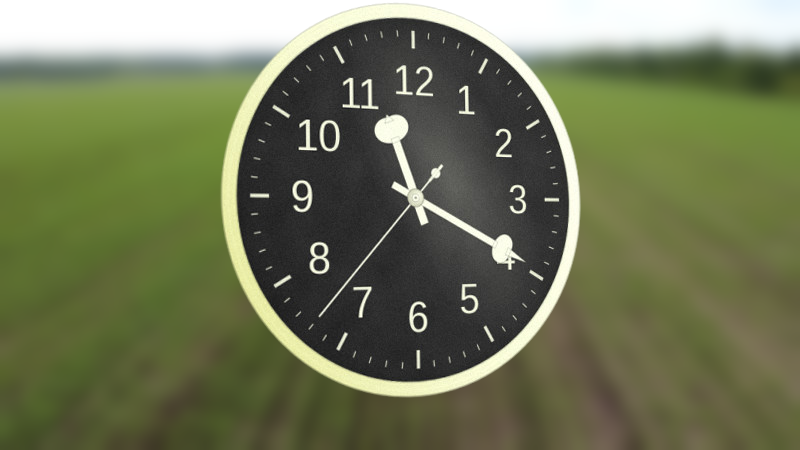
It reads 11 h 19 min 37 s
